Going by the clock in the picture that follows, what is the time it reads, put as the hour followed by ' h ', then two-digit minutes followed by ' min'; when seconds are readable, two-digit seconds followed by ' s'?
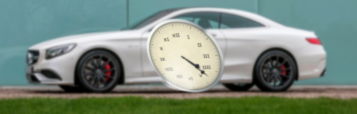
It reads 4 h 23 min
